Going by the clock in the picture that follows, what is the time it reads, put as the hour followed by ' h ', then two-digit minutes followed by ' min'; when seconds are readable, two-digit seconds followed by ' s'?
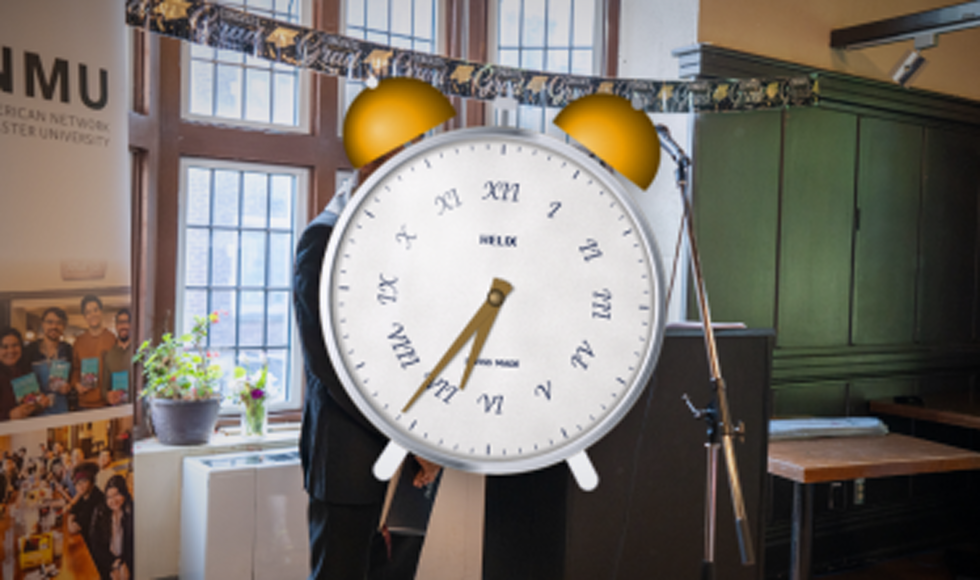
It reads 6 h 36 min
